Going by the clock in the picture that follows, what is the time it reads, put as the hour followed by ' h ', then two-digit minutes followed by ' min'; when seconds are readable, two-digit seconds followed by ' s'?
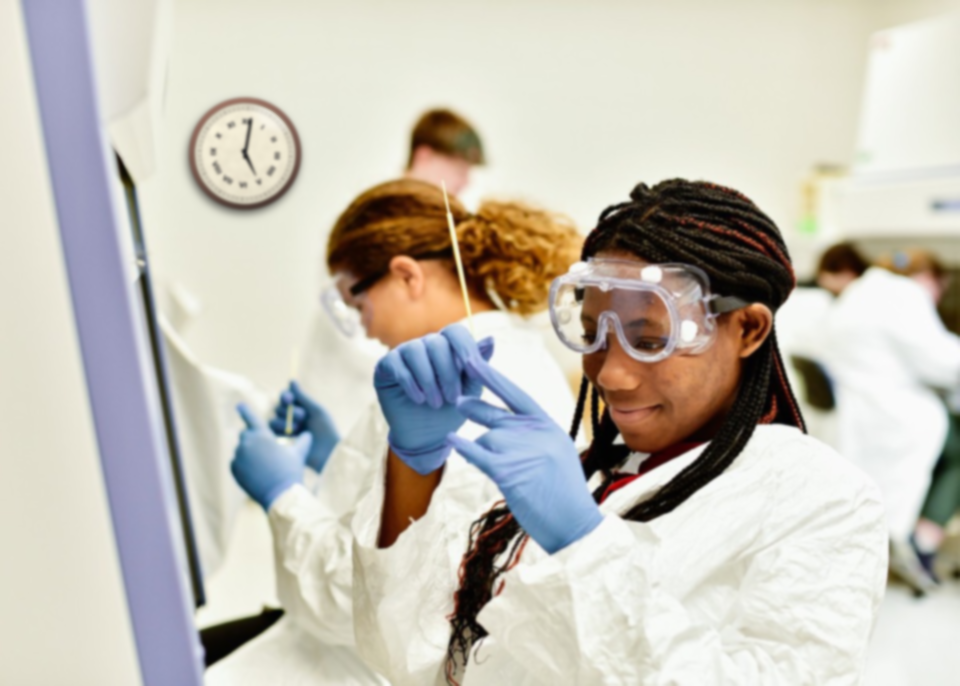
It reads 5 h 01 min
